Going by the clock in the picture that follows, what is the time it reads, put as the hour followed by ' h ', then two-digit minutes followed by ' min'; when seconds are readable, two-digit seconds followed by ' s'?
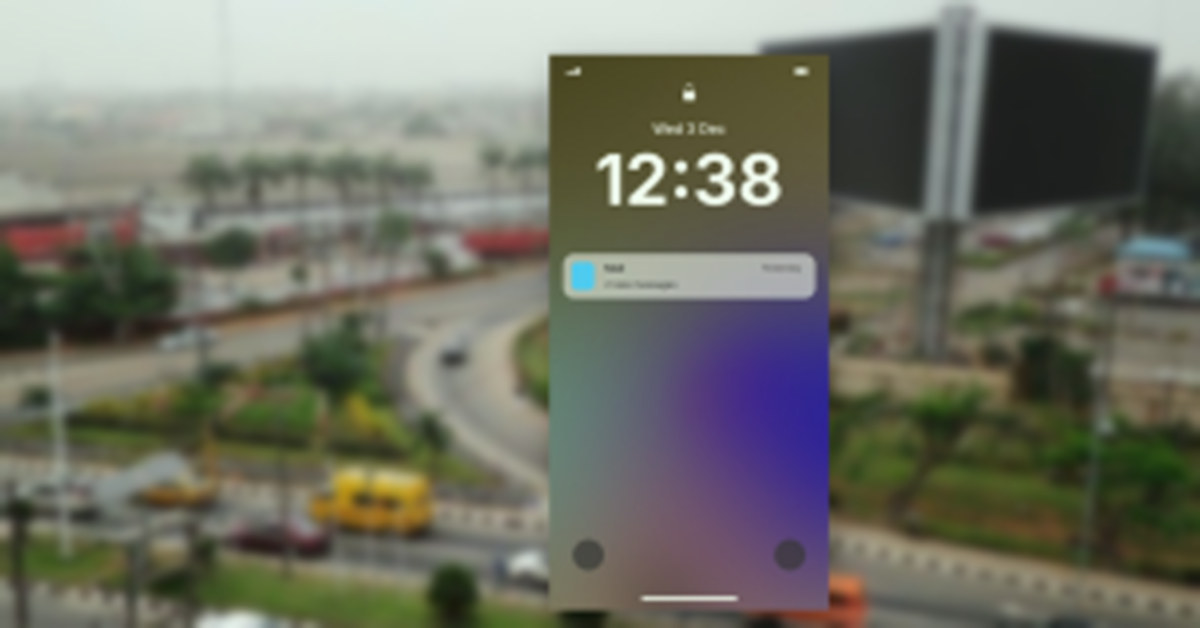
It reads 12 h 38 min
